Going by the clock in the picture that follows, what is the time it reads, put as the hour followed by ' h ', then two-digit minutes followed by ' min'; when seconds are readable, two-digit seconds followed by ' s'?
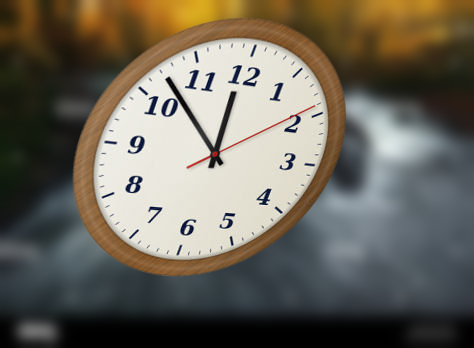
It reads 11 h 52 min 09 s
